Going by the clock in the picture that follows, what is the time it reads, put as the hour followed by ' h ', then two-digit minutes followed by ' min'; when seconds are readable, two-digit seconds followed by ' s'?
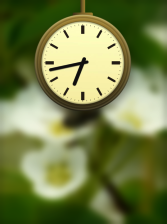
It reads 6 h 43 min
